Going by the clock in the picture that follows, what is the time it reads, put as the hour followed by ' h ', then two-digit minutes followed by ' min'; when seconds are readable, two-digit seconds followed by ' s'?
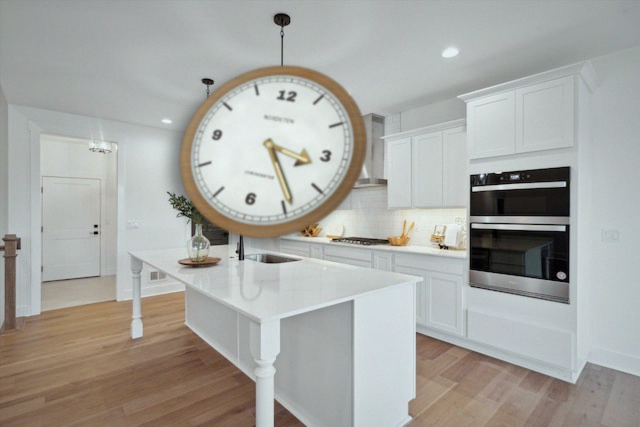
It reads 3 h 24 min
